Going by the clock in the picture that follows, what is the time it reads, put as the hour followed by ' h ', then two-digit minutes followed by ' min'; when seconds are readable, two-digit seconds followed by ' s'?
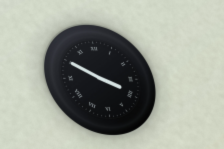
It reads 3 h 50 min
